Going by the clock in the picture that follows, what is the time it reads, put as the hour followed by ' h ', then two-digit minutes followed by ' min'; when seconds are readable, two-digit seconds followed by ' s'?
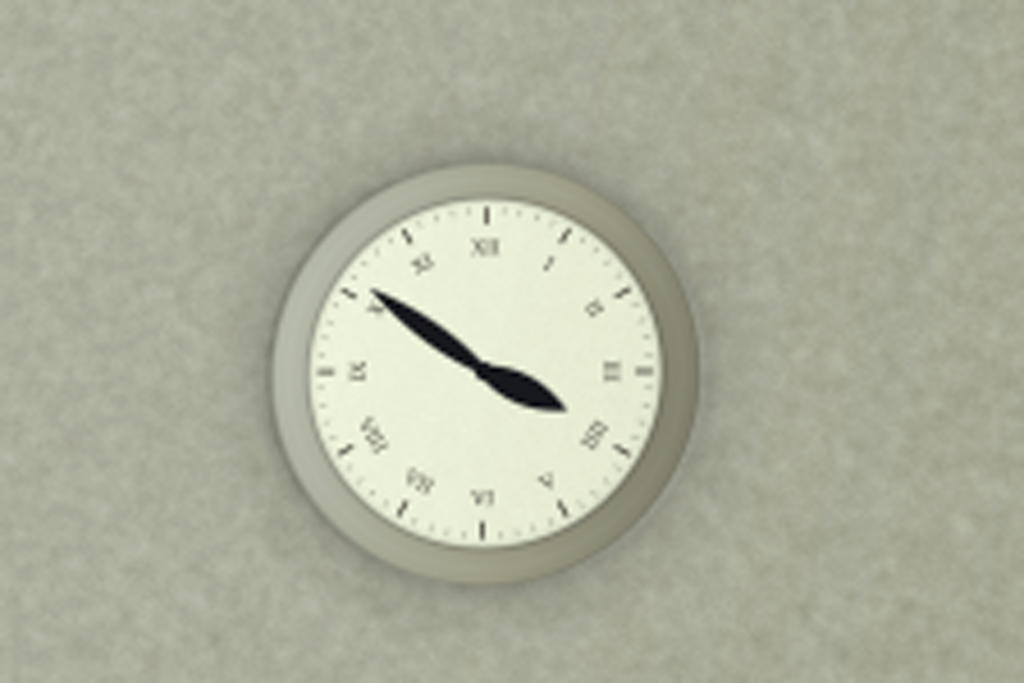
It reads 3 h 51 min
